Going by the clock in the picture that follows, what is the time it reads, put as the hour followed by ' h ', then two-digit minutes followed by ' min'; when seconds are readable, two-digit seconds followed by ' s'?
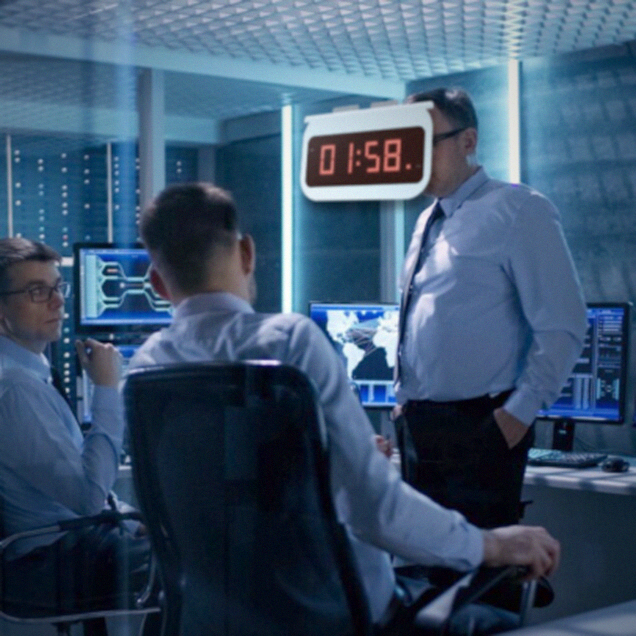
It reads 1 h 58 min
